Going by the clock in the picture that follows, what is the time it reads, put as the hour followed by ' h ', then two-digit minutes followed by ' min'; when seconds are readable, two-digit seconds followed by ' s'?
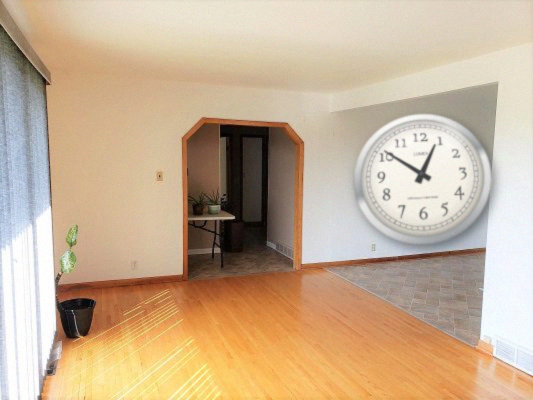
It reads 12 h 51 min
